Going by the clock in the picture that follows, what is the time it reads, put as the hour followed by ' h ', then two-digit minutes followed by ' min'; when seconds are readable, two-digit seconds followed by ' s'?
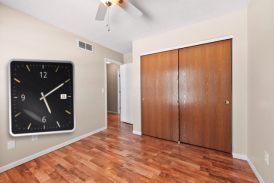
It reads 5 h 10 min
